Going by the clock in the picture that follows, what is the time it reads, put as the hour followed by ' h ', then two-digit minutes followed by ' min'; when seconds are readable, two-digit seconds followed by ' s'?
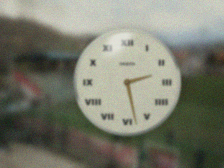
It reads 2 h 28 min
